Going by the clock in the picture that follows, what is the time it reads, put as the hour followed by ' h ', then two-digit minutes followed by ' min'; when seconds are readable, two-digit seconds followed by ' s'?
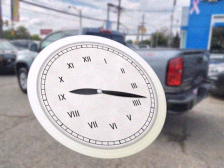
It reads 9 h 18 min
